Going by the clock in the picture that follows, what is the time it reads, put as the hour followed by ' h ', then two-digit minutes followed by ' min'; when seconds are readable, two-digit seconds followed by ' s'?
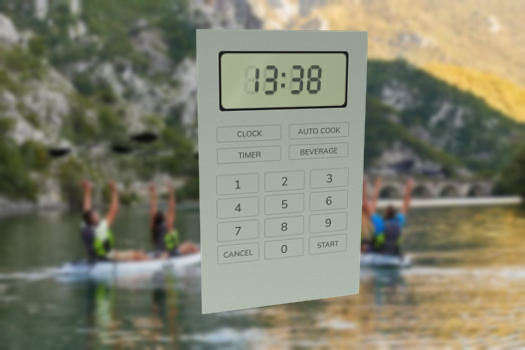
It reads 13 h 38 min
